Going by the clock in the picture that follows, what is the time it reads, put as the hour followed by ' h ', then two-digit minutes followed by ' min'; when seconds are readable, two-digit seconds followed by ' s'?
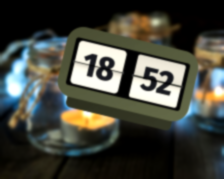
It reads 18 h 52 min
